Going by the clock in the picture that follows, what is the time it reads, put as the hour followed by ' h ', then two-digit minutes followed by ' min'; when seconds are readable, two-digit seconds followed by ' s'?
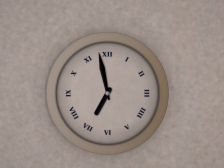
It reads 6 h 58 min
